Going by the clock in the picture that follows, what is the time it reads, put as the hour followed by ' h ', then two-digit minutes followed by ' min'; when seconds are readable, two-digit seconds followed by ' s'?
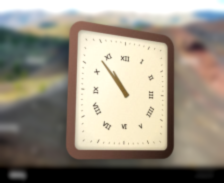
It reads 10 h 53 min
